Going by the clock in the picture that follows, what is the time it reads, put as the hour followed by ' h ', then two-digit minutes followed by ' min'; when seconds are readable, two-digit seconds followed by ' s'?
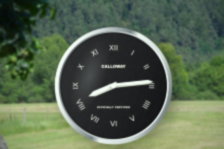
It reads 8 h 14 min
